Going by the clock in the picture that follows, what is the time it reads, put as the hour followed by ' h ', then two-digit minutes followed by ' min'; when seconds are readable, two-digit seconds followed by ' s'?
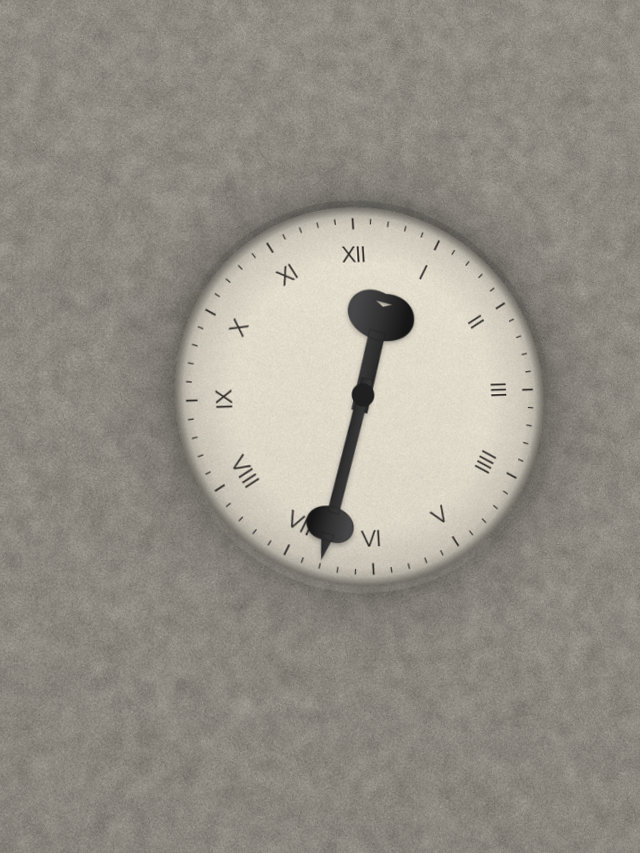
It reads 12 h 33 min
